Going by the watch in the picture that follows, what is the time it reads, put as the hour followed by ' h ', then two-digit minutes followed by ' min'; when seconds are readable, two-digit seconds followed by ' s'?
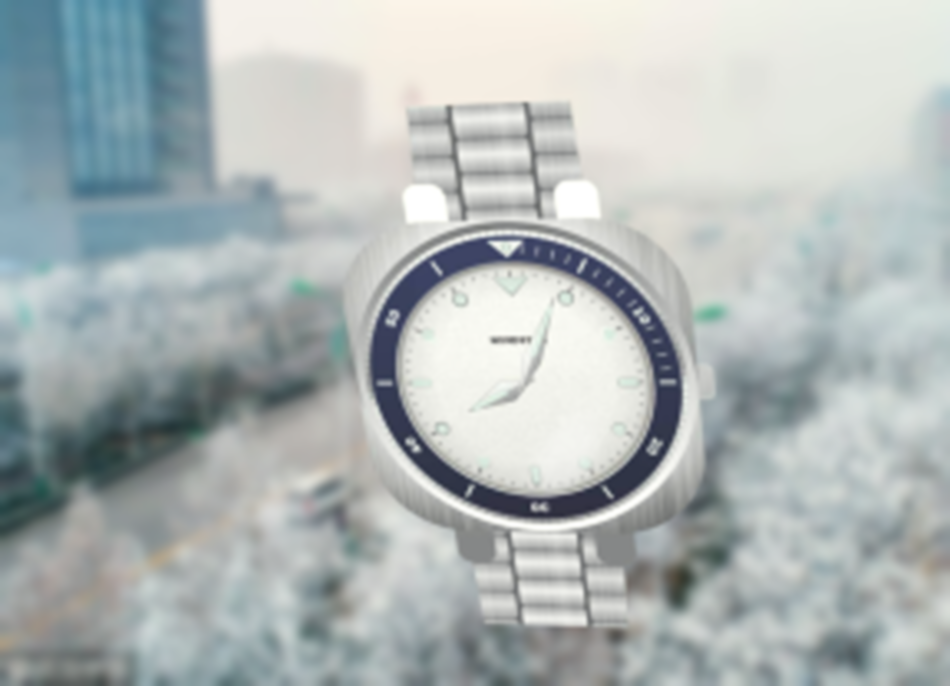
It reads 8 h 04 min
